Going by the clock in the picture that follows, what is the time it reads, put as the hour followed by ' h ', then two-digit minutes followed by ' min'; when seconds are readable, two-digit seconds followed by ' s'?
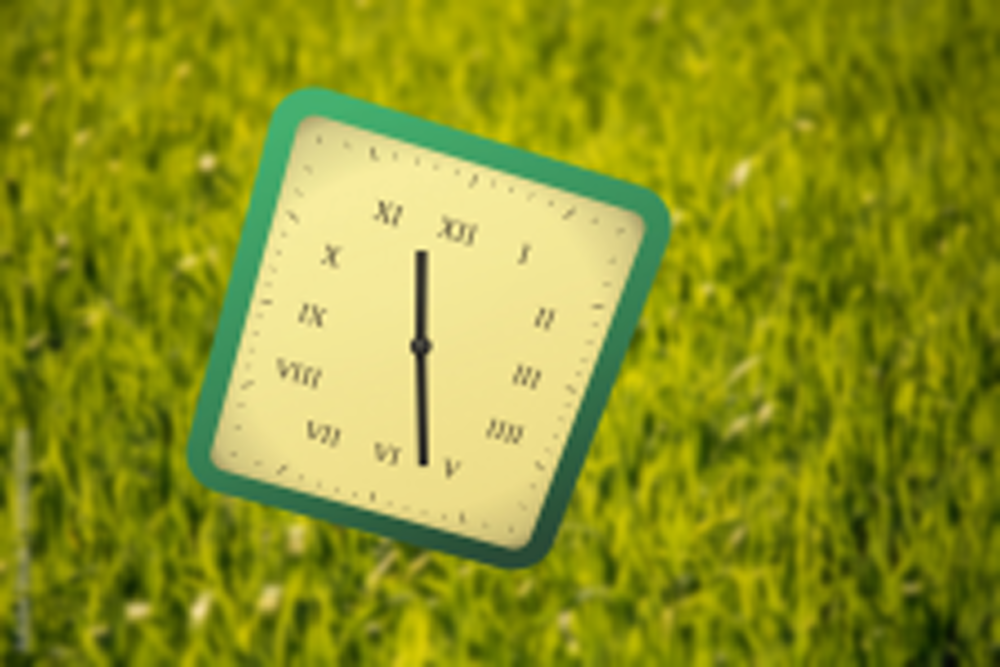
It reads 11 h 27 min
